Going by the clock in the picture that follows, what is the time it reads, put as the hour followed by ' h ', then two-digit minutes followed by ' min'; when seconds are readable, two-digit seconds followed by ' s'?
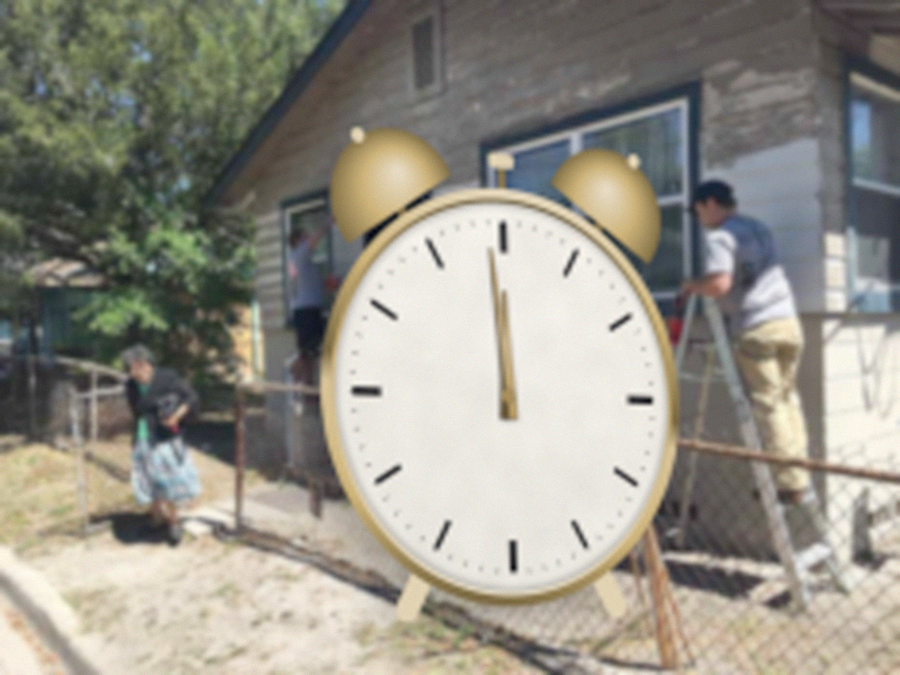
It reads 11 h 59 min
